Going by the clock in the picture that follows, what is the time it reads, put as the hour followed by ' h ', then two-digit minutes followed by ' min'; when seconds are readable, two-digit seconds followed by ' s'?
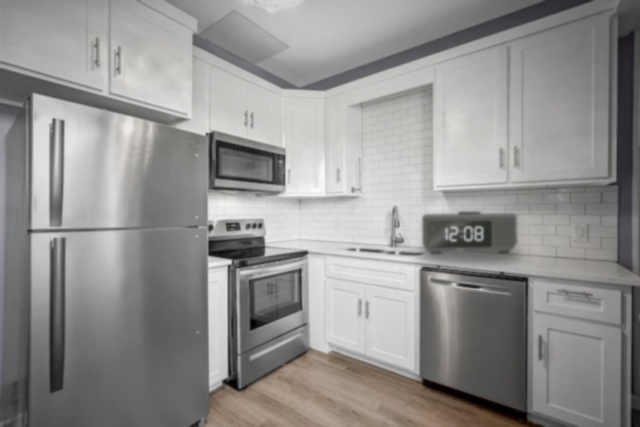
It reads 12 h 08 min
